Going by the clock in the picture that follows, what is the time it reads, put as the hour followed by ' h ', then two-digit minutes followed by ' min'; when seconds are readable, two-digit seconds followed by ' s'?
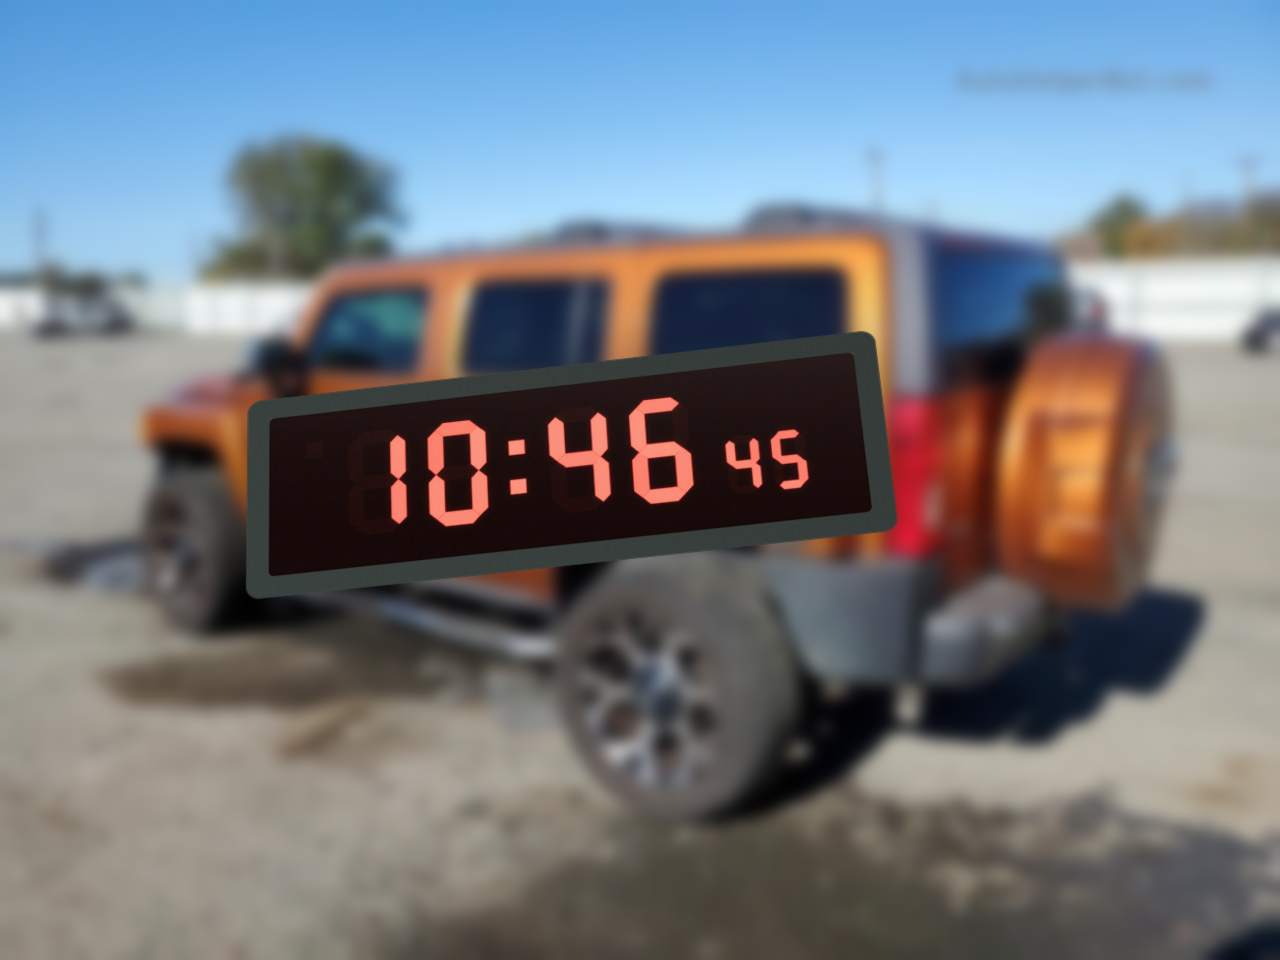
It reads 10 h 46 min 45 s
